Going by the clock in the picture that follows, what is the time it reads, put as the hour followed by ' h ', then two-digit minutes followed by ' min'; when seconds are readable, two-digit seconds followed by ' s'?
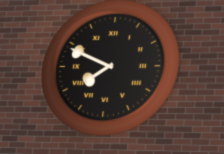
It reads 7 h 49 min
